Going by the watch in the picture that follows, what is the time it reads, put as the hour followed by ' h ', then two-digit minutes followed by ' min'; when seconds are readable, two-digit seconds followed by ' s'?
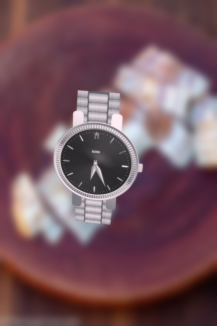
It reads 6 h 26 min
